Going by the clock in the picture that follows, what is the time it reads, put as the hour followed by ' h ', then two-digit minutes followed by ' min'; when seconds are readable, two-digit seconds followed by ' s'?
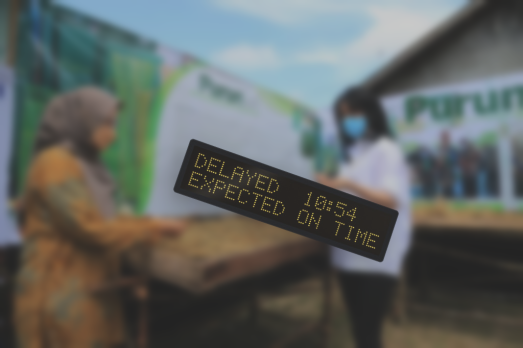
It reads 10 h 54 min
